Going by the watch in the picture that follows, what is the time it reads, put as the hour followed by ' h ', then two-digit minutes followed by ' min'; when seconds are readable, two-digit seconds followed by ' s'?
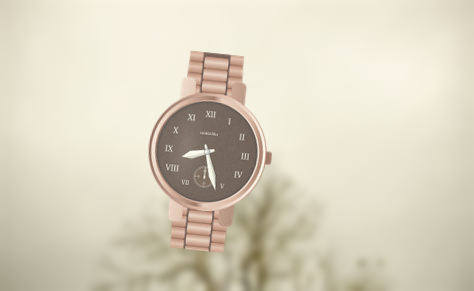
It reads 8 h 27 min
